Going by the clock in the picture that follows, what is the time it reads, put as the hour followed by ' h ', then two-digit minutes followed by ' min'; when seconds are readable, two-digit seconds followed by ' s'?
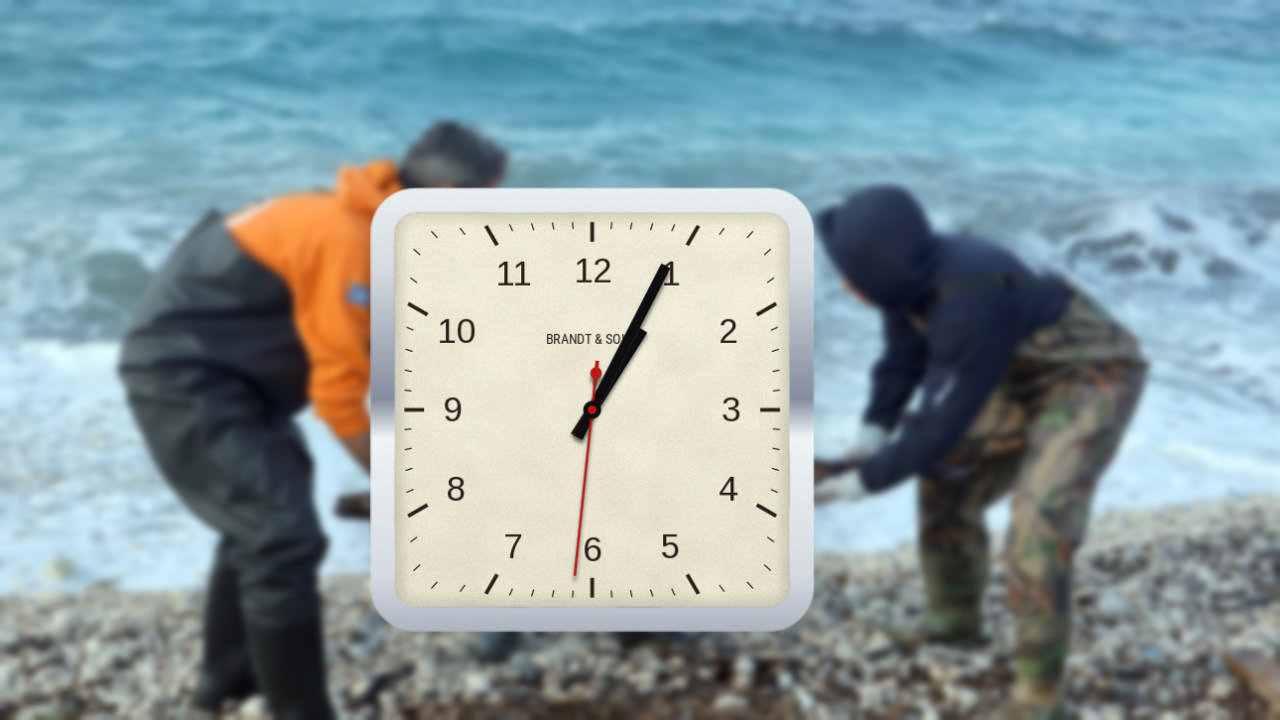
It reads 1 h 04 min 31 s
